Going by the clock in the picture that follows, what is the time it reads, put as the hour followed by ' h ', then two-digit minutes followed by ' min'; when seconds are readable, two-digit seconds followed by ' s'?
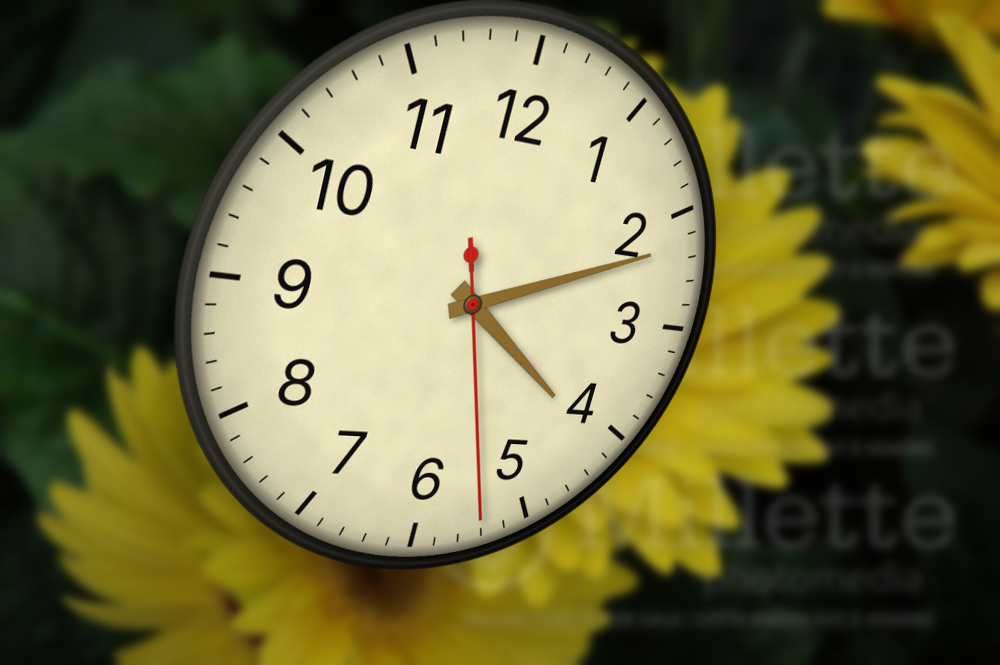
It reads 4 h 11 min 27 s
